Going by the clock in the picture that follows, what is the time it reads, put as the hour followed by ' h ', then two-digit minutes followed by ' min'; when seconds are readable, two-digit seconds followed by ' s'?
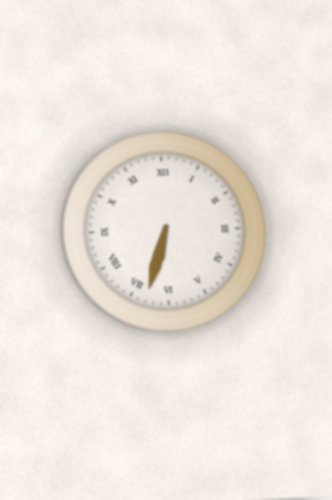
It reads 6 h 33 min
